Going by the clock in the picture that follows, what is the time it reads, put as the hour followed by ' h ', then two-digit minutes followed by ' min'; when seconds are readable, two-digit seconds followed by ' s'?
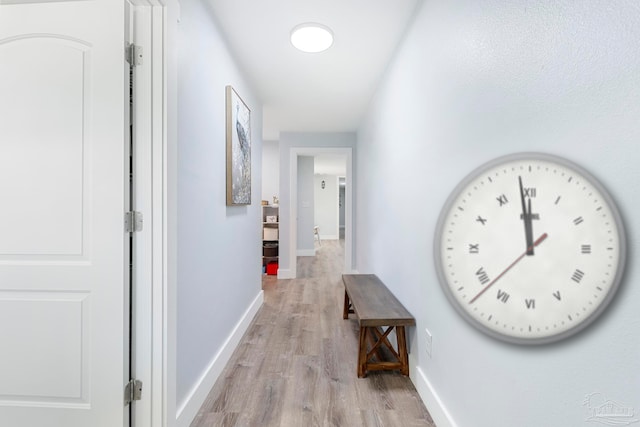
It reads 11 h 58 min 38 s
